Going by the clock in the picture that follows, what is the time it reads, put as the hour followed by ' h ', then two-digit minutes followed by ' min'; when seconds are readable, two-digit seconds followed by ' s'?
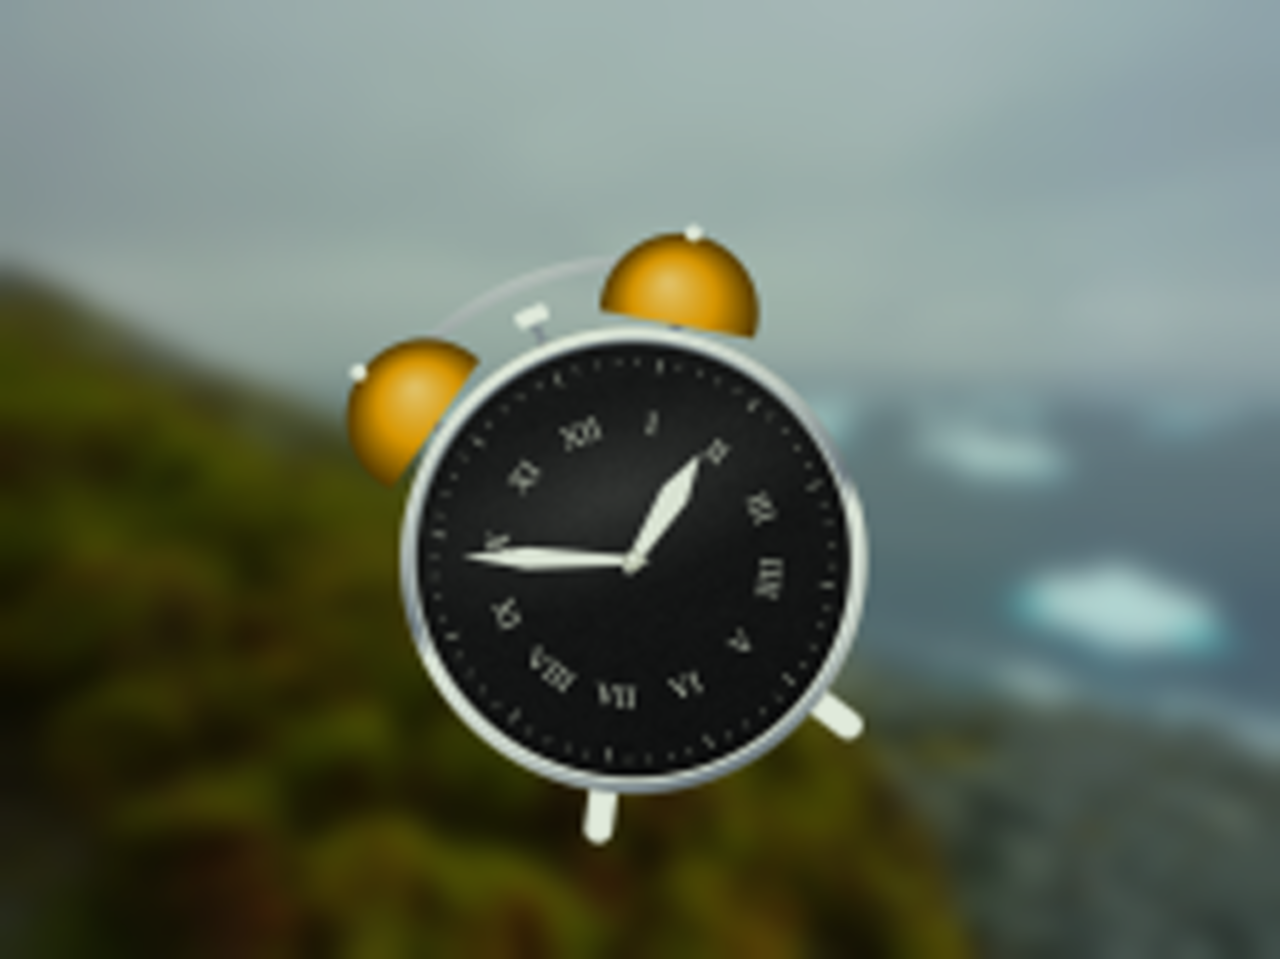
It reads 1 h 49 min
